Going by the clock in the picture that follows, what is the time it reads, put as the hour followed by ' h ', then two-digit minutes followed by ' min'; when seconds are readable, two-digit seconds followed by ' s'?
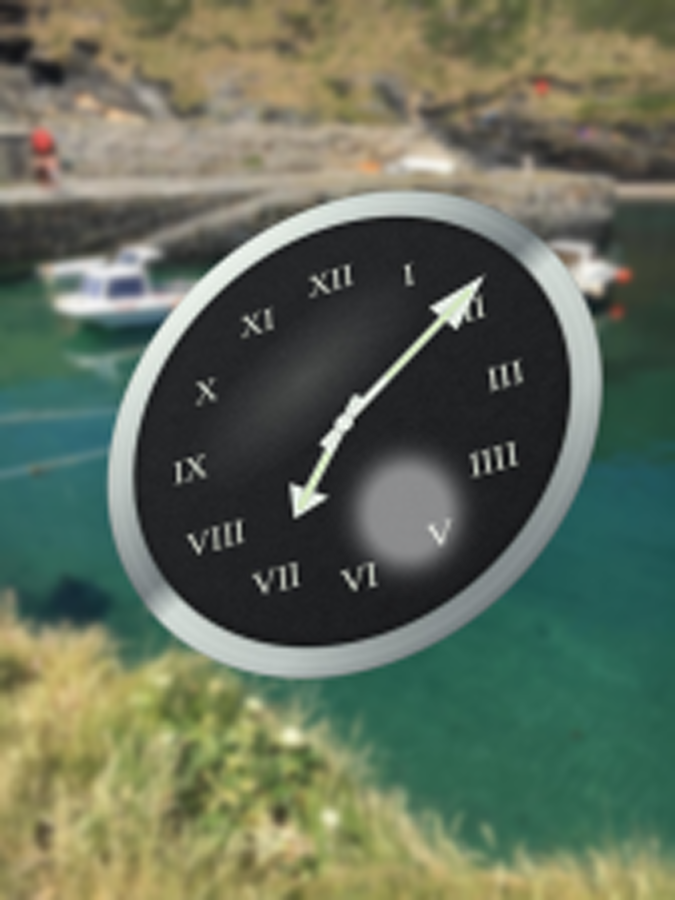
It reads 7 h 09 min
